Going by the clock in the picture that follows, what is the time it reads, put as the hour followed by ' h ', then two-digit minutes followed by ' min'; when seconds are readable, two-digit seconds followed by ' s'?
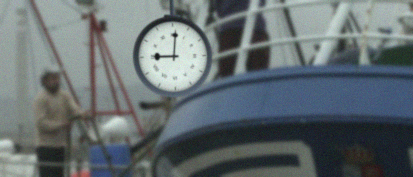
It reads 9 h 01 min
